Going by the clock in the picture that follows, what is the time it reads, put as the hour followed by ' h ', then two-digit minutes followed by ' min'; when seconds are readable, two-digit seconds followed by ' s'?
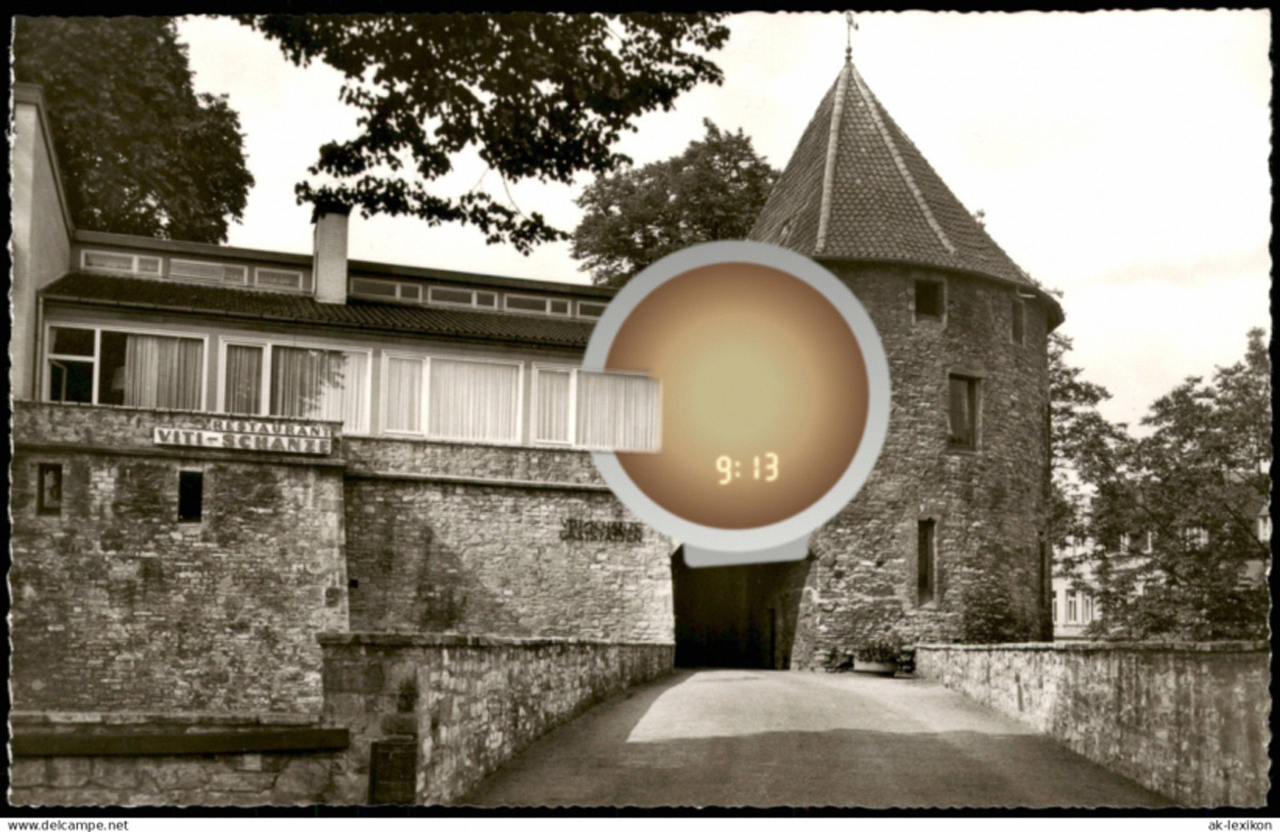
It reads 9 h 13 min
